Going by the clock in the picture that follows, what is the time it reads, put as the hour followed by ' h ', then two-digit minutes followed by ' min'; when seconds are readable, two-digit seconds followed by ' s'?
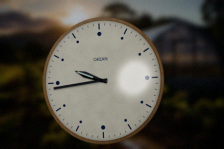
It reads 9 h 44 min
